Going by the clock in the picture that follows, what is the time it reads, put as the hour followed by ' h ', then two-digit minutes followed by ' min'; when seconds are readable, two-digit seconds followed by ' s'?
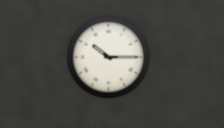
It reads 10 h 15 min
